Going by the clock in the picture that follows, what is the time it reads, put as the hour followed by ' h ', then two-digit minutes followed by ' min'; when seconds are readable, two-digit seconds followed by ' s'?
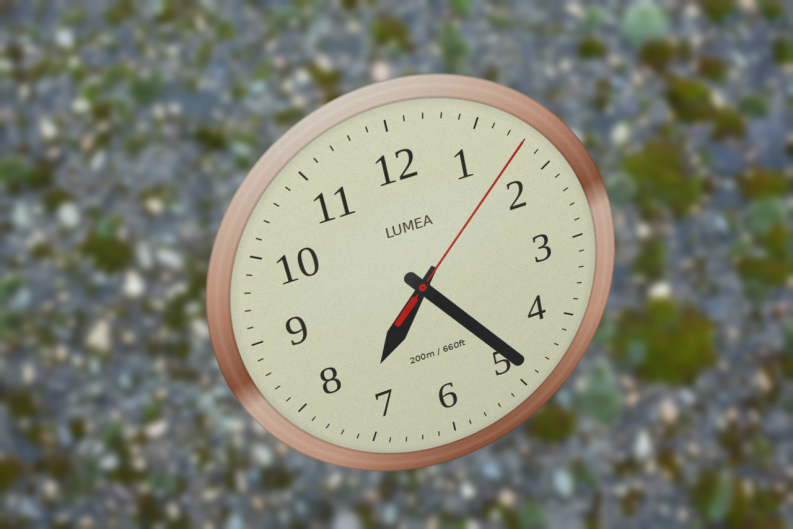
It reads 7 h 24 min 08 s
